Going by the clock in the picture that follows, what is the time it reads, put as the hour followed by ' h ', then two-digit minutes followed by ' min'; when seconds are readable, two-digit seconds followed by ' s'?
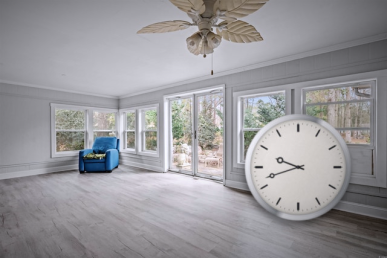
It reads 9 h 42 min
